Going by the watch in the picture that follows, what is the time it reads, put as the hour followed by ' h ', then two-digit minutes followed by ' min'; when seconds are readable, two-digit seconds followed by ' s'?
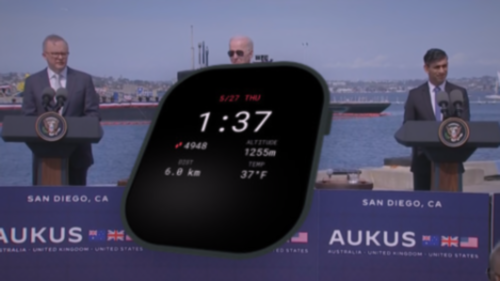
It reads 1 h 37 min
